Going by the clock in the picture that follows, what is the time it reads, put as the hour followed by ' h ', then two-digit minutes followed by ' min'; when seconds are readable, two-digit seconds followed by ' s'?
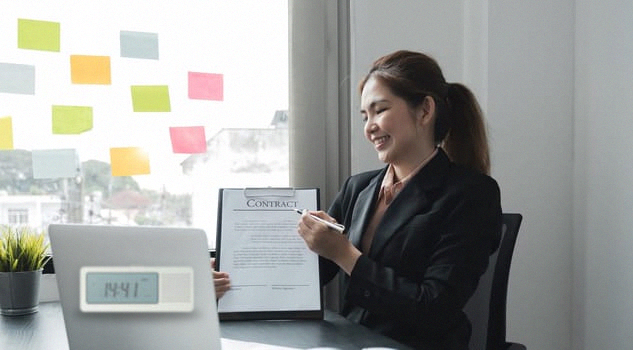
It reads 14 h 41 min
